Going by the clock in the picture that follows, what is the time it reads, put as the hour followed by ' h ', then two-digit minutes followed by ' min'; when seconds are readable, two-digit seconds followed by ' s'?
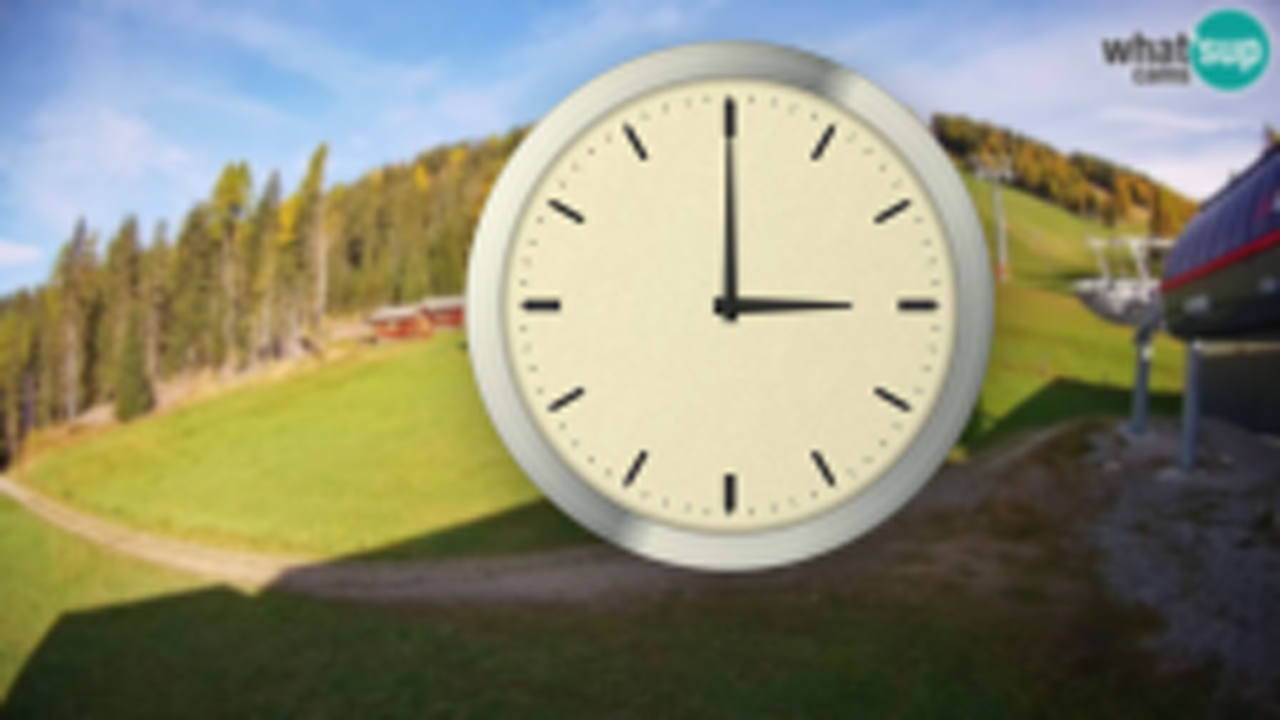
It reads 3 h 00 min
